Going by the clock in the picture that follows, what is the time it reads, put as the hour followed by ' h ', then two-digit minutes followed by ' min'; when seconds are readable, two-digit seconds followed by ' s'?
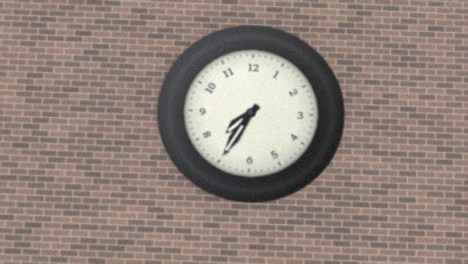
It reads 7 h 35 min
